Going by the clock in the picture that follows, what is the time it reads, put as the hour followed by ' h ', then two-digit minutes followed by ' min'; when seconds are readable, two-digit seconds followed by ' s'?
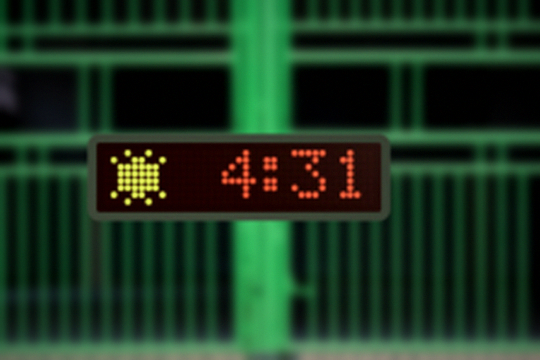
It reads 4 h 31 min
